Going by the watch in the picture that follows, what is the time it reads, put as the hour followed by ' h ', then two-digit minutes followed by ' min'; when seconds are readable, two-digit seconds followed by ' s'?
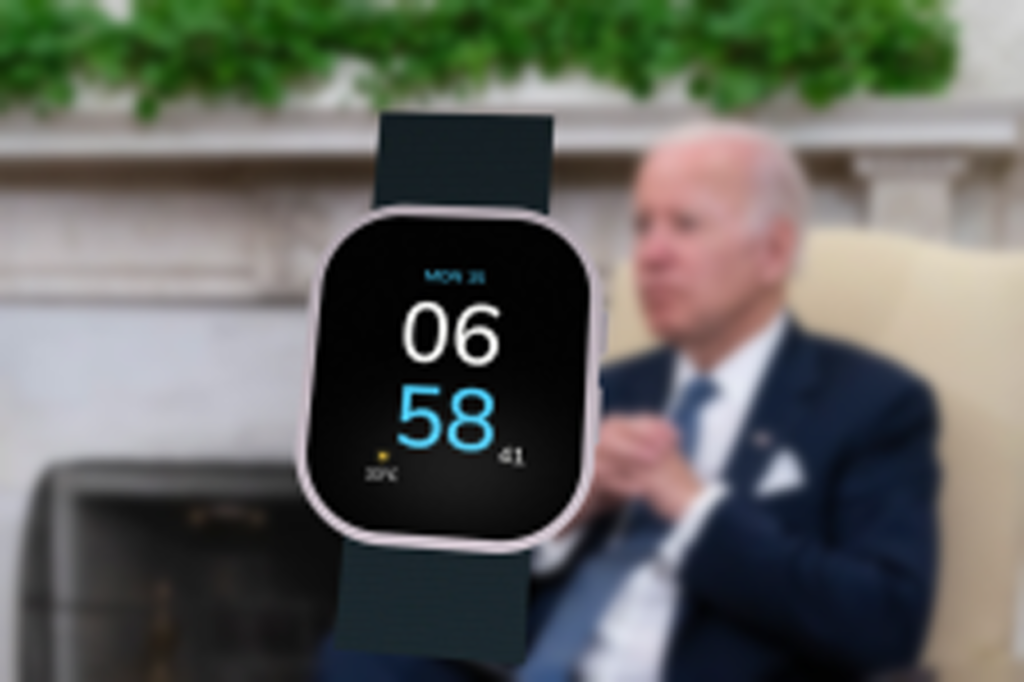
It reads 6 h 58 min
